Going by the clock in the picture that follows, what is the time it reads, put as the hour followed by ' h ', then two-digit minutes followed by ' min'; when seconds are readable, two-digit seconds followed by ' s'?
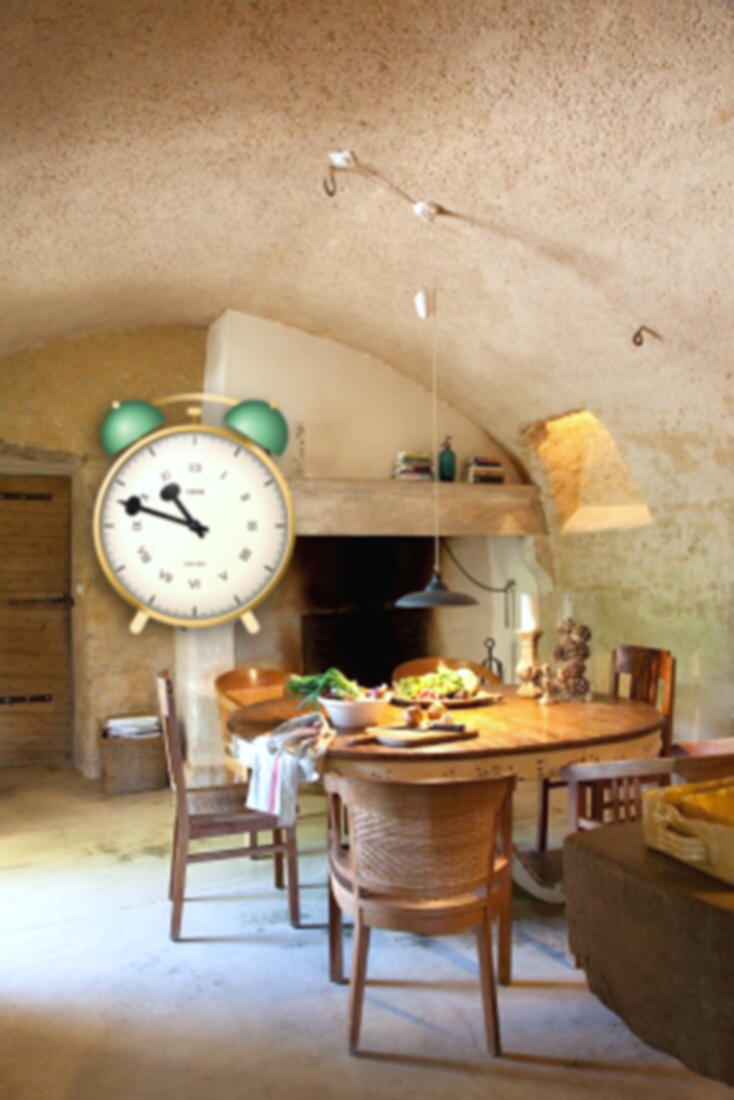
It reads 10 h 48 min
